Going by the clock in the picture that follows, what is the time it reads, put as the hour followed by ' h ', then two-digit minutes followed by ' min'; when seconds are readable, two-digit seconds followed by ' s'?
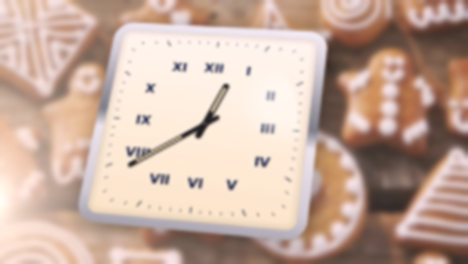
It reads 12 h 39 min
